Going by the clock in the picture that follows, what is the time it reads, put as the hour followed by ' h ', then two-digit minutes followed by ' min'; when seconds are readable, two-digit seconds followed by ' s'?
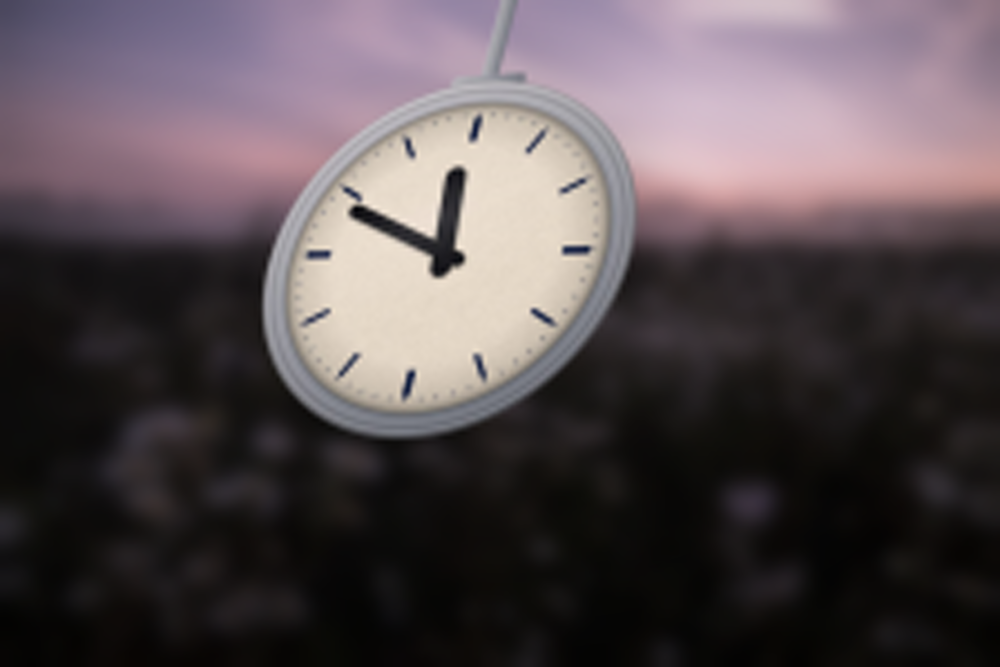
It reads 11 h 49 min
